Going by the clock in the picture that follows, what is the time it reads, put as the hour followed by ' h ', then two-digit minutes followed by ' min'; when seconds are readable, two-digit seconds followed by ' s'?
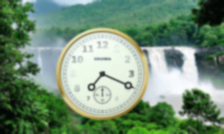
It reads 7 h 19 min
